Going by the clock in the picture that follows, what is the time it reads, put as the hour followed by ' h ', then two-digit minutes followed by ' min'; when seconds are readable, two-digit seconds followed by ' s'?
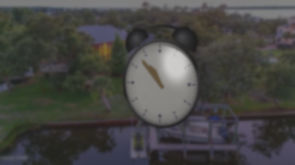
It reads 10 h 53 min
